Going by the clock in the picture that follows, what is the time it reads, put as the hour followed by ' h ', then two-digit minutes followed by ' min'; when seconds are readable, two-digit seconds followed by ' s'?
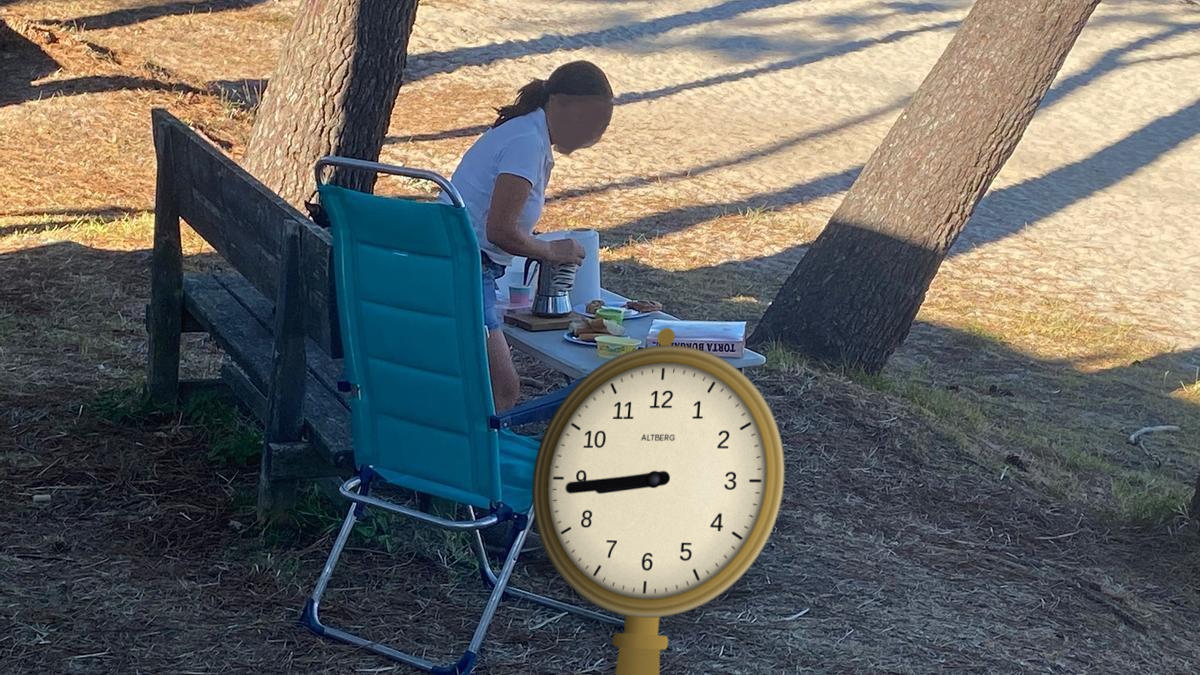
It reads 8 h 44 min
